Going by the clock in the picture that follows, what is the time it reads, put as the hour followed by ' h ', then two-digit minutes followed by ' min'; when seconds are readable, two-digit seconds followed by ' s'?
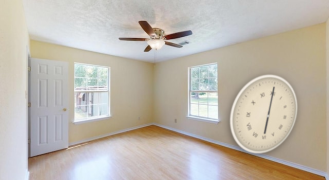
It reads 6 h 00 min
